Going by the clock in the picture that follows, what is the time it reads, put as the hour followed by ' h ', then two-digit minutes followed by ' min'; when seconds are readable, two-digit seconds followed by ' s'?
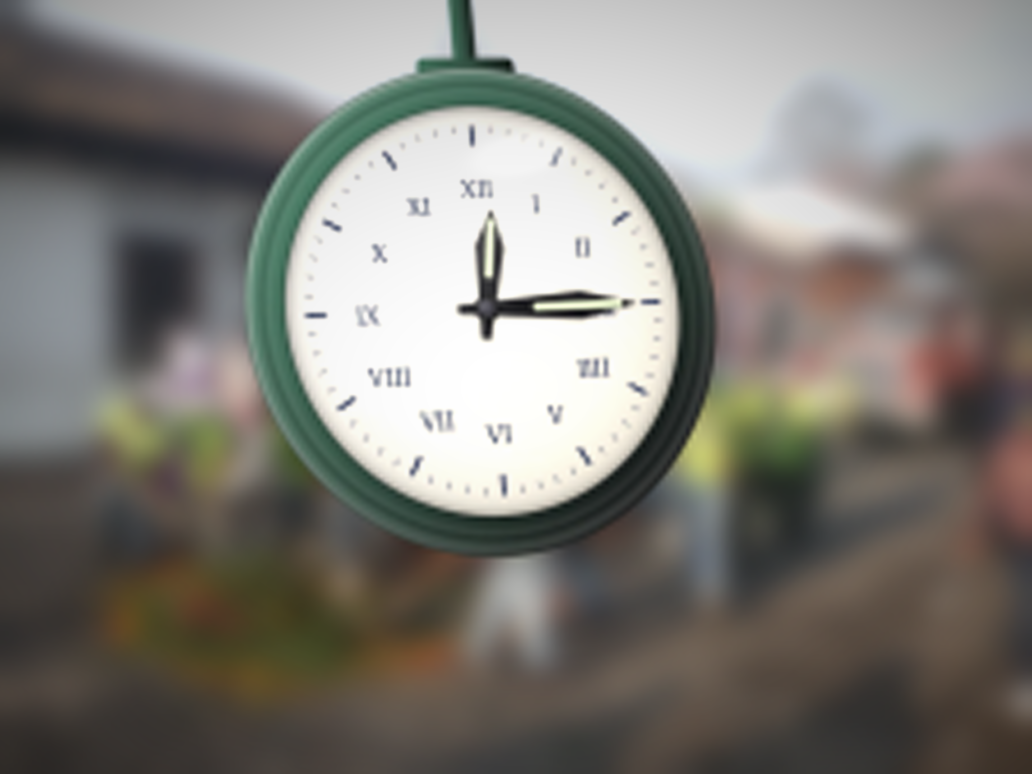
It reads 12 h 15 min
